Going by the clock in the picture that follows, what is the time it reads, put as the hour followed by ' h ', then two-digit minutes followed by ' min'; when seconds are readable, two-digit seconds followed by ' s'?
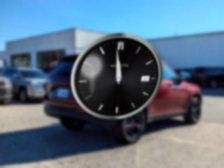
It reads 11 h 59 min
